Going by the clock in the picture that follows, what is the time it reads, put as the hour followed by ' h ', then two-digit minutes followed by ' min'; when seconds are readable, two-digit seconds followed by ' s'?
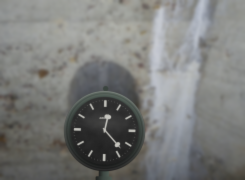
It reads 12 h 23 min
